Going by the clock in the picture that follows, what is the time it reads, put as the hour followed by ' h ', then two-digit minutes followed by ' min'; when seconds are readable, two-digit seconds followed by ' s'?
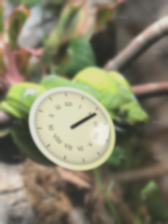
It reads 2 h 11 min
